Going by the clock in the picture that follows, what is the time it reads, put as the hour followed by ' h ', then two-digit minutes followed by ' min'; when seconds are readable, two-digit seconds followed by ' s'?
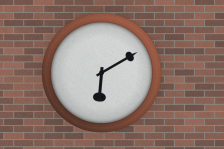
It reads 6 h 10 min
